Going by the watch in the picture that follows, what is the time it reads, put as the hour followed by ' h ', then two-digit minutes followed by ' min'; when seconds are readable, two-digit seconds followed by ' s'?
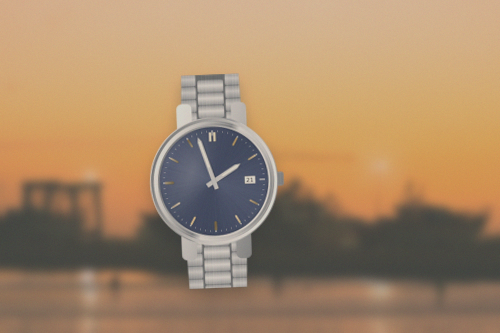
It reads 1 h 57 min
